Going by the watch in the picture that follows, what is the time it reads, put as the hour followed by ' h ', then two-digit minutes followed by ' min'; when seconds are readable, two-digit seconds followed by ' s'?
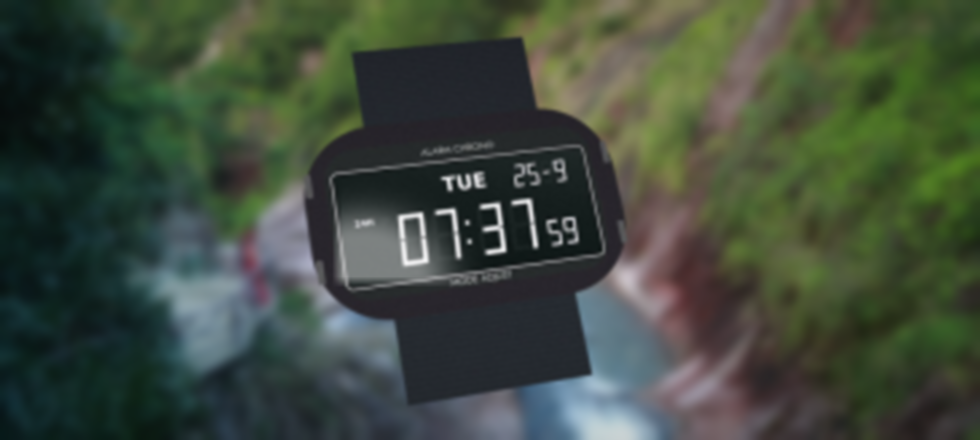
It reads 7 h 37 min 59 s
